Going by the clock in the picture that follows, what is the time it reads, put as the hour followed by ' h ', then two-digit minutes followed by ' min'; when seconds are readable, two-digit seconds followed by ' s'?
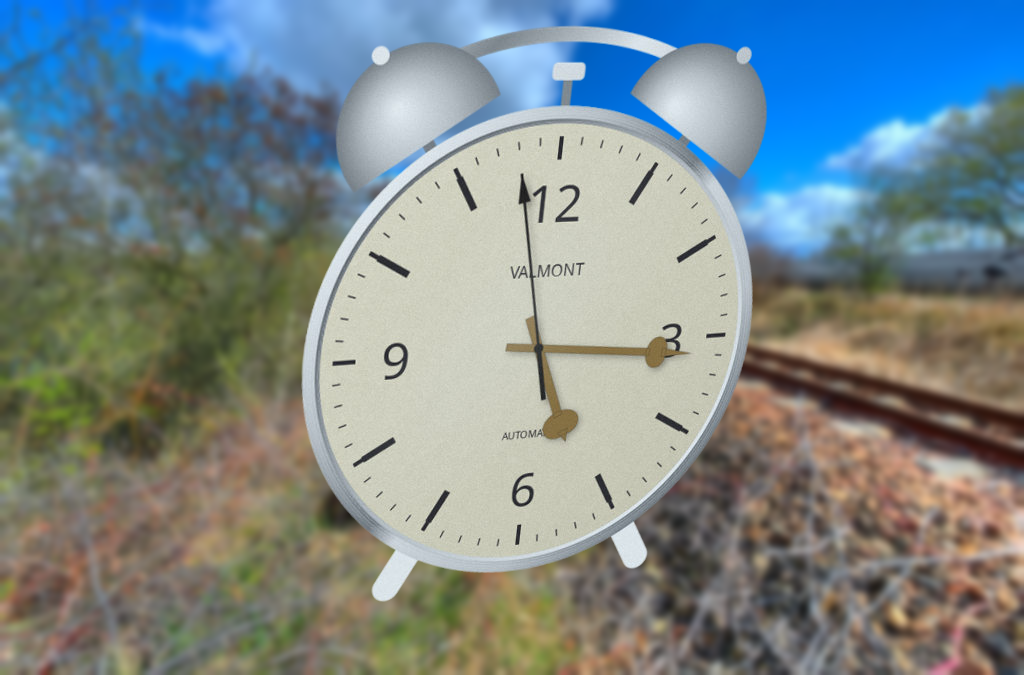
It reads 5 h 15 min 58 s
